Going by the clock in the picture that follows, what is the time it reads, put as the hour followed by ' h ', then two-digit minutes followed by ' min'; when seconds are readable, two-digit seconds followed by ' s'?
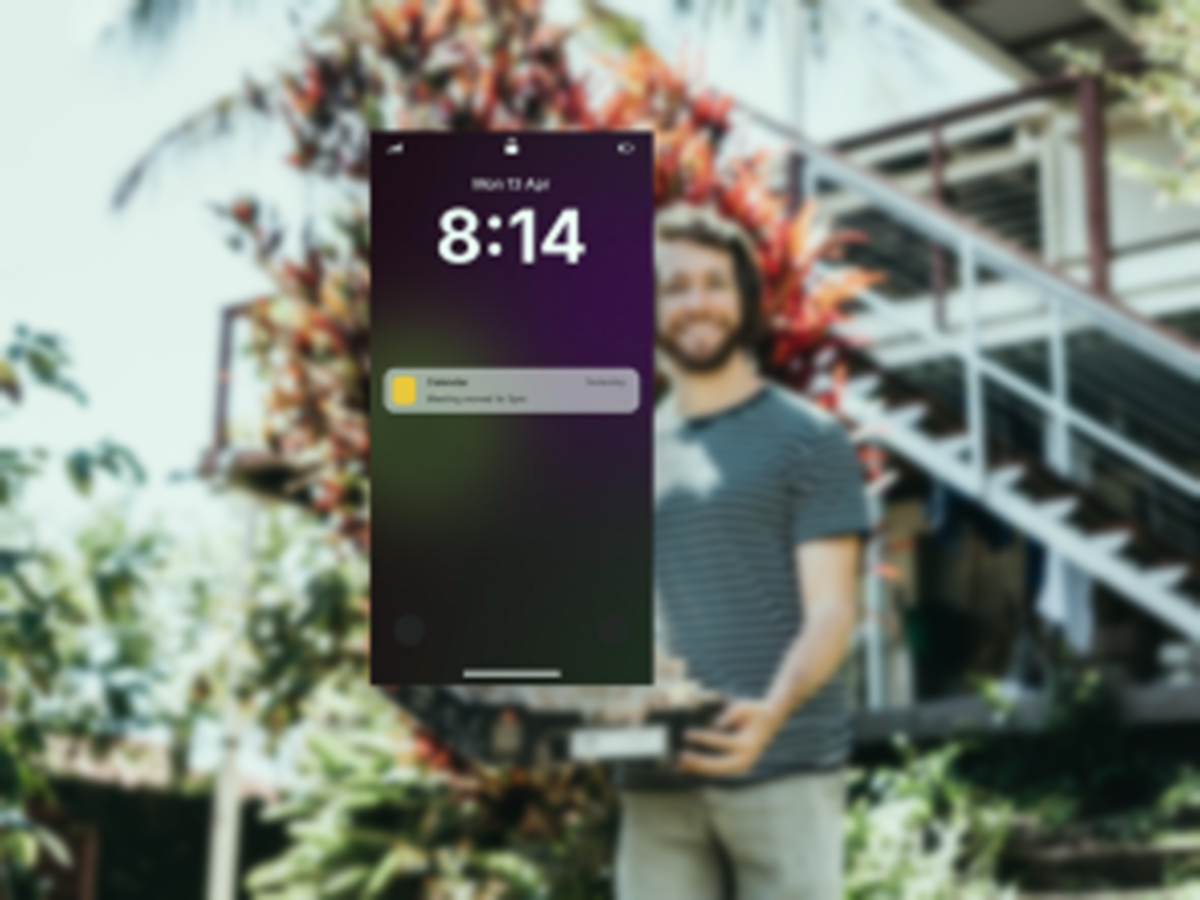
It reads 8 h 14 min
